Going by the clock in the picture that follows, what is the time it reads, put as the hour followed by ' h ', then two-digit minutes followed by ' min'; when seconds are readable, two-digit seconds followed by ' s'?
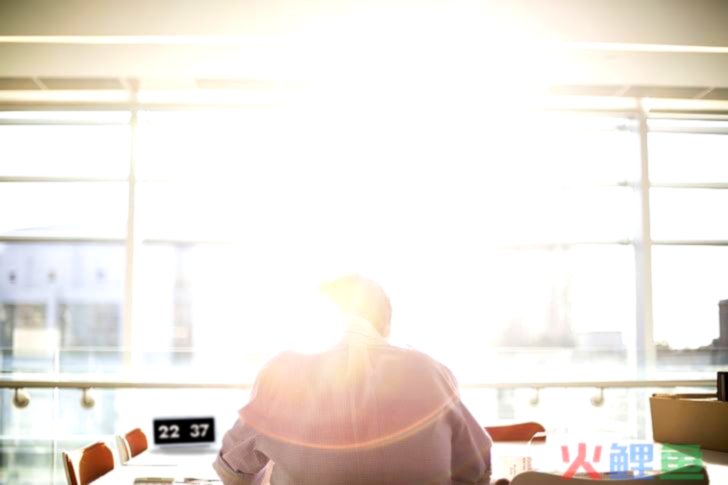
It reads 22 h 37 min
